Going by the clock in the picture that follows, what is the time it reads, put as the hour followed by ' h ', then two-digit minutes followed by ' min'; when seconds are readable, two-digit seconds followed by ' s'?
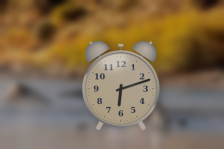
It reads 6 h 12 min
